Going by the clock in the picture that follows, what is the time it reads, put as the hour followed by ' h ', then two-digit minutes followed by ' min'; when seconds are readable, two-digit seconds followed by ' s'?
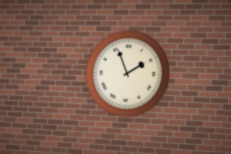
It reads 1 h 56 min
